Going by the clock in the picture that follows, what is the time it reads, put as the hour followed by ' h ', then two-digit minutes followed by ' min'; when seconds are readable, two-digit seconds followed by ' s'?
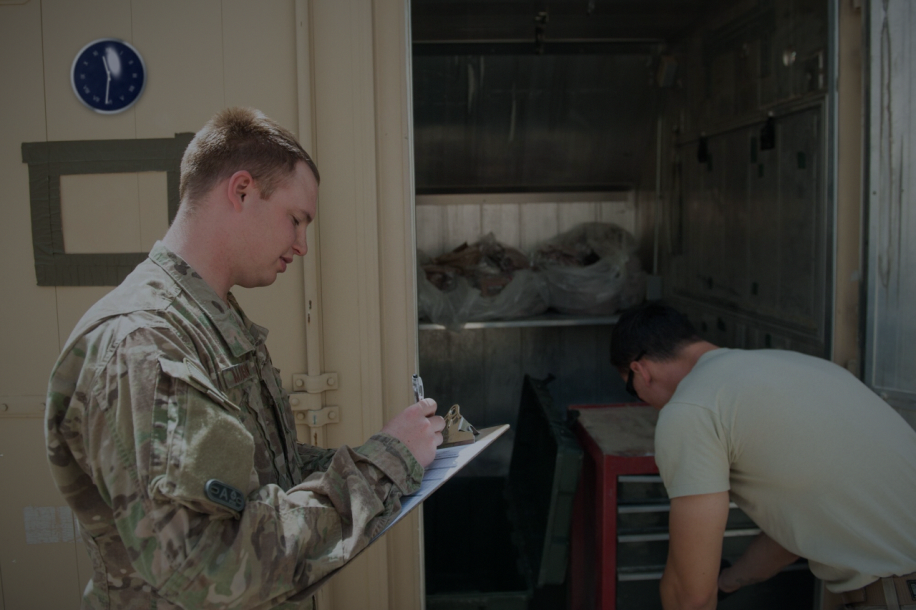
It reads 11 h 31 min
